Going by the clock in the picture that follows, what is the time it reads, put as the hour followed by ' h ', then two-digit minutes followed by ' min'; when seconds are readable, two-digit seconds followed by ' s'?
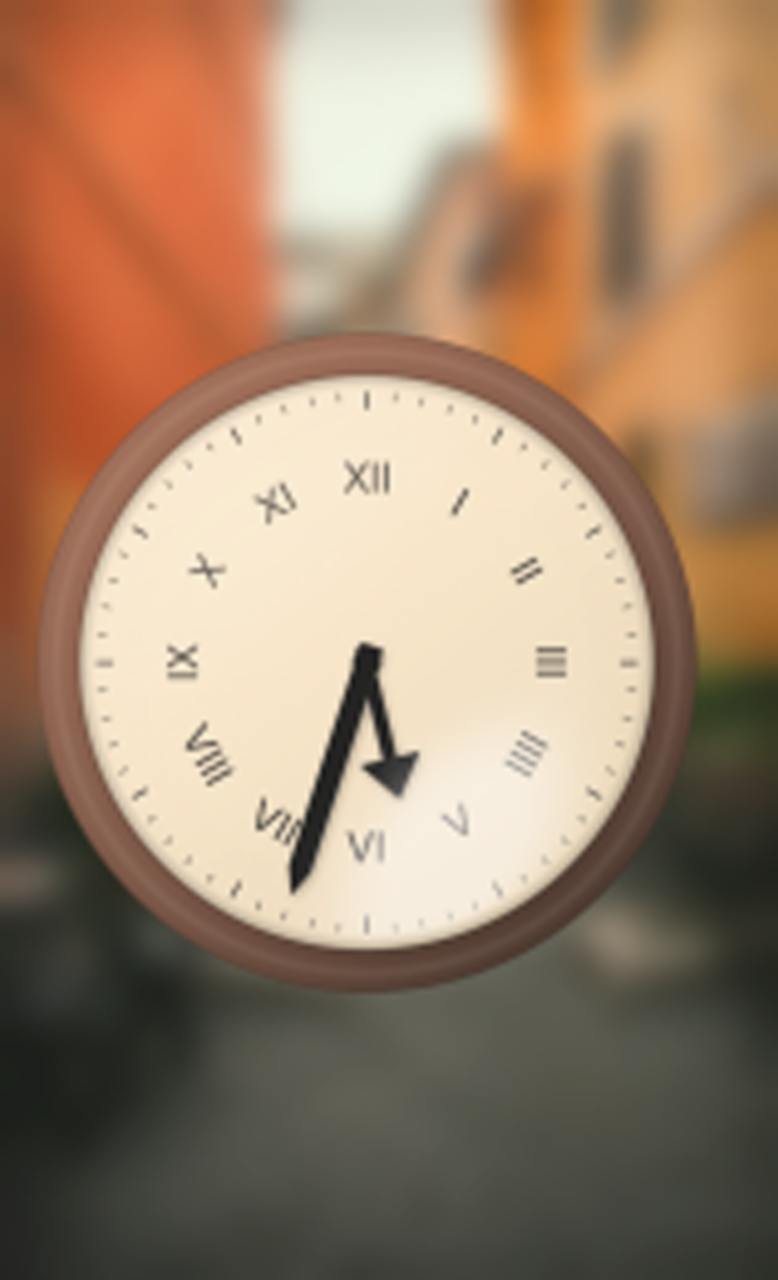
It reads 5 h 33 min
